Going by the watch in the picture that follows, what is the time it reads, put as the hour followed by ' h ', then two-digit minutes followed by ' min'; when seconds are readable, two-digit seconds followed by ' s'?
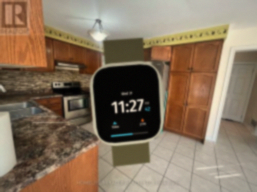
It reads 11 h 27 min
